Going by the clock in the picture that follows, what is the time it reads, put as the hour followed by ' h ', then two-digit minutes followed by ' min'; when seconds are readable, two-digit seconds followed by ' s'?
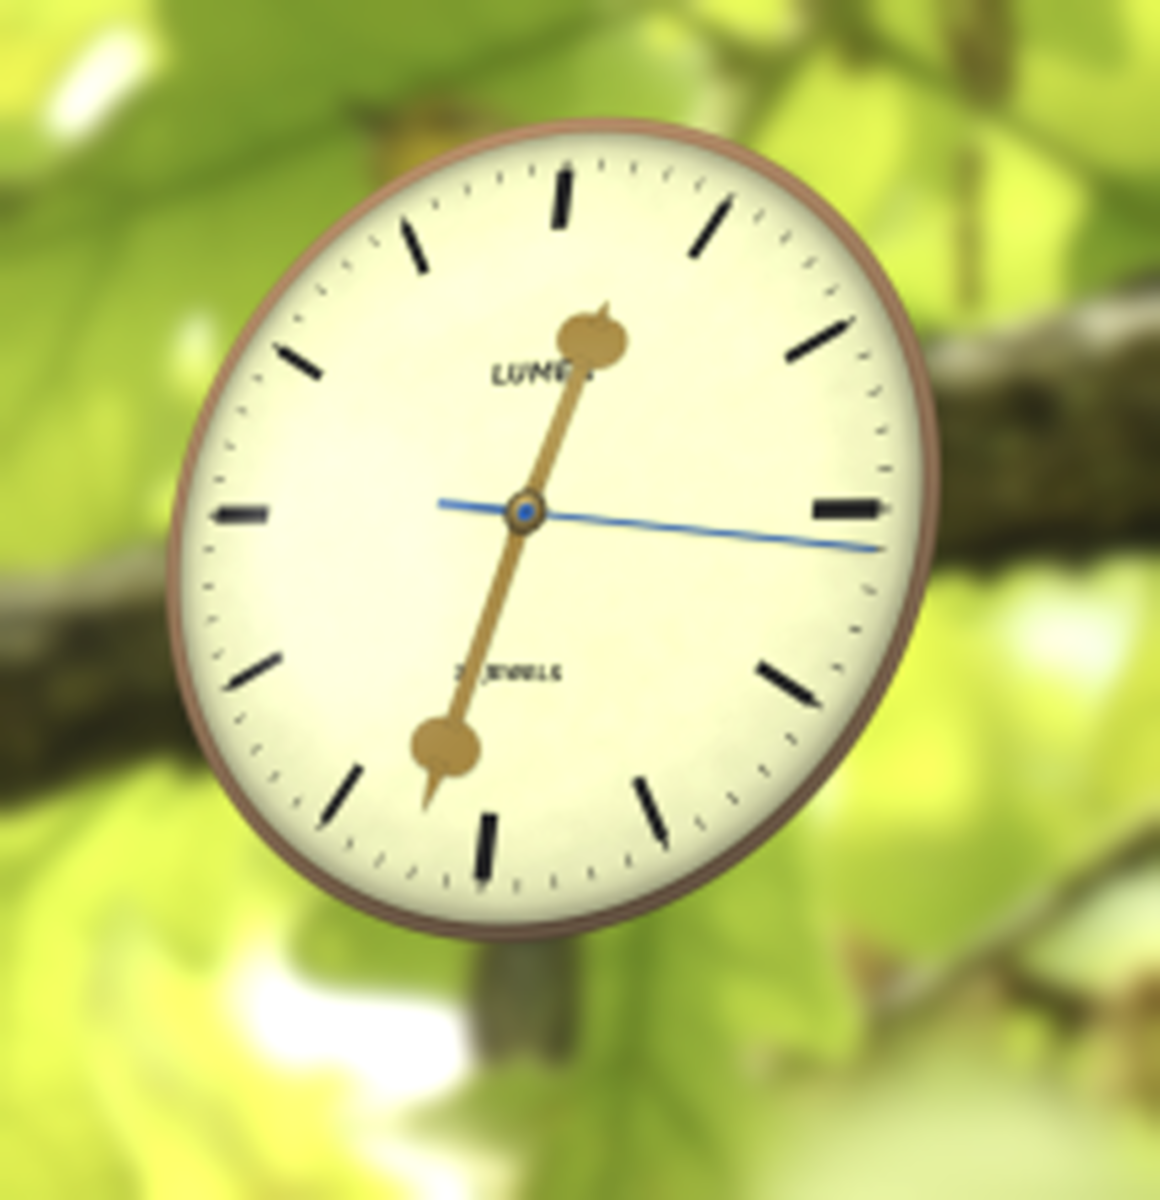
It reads 12 h 32 min 16 s
